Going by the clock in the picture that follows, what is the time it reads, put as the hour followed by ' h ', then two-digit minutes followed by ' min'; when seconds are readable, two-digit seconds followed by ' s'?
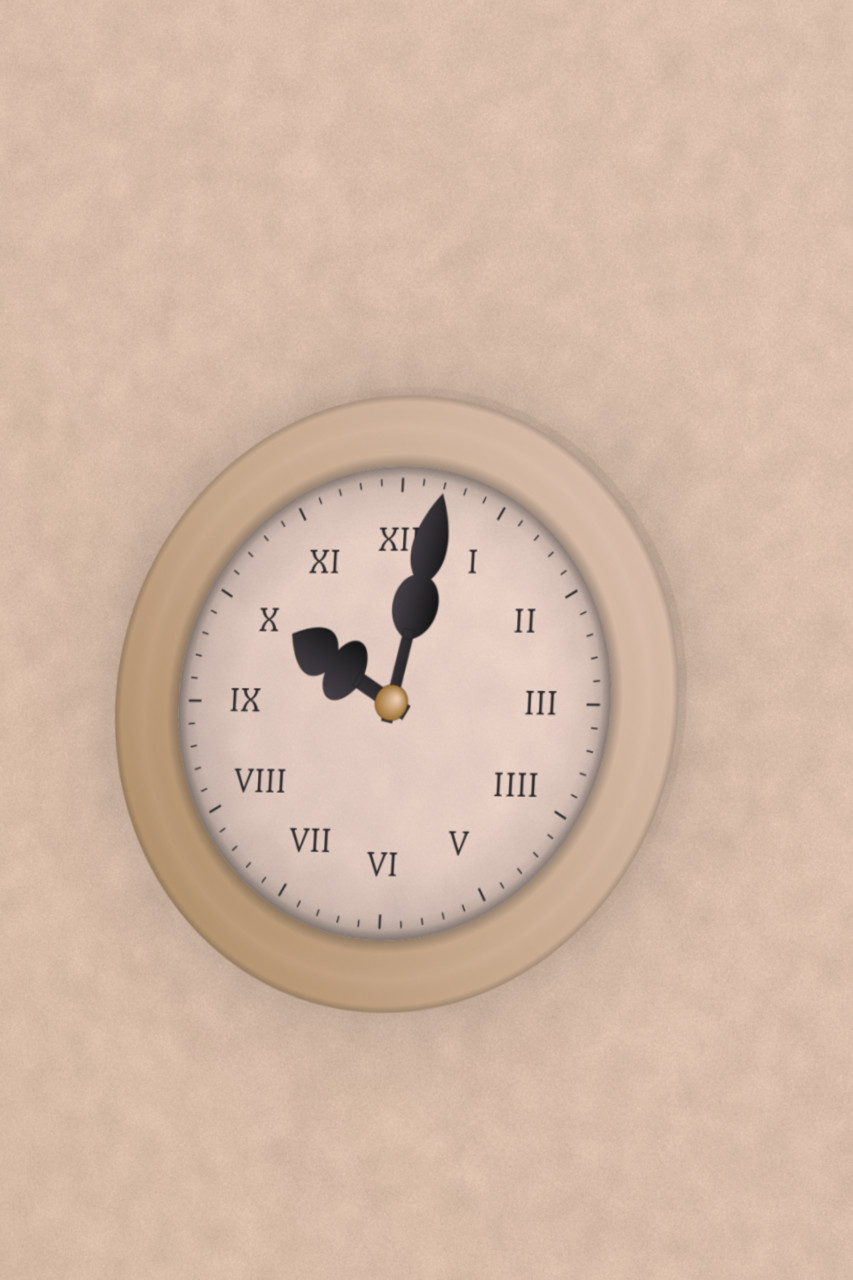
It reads 10 h 02 min
